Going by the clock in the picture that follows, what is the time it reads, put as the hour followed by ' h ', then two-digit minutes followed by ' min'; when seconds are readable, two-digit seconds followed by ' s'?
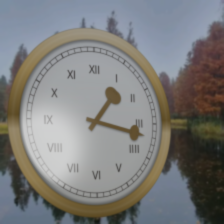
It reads 1 h 17 min
